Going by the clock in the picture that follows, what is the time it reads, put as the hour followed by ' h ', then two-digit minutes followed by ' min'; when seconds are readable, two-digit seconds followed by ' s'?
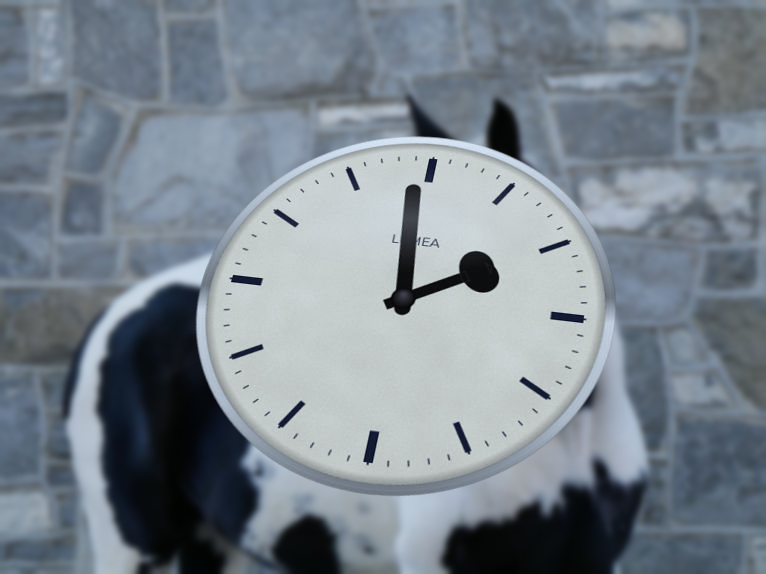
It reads 1 h 59 min
